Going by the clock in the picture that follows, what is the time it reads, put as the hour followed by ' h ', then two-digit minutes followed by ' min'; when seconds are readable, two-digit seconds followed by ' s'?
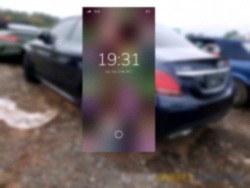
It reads 19 h 31 min
